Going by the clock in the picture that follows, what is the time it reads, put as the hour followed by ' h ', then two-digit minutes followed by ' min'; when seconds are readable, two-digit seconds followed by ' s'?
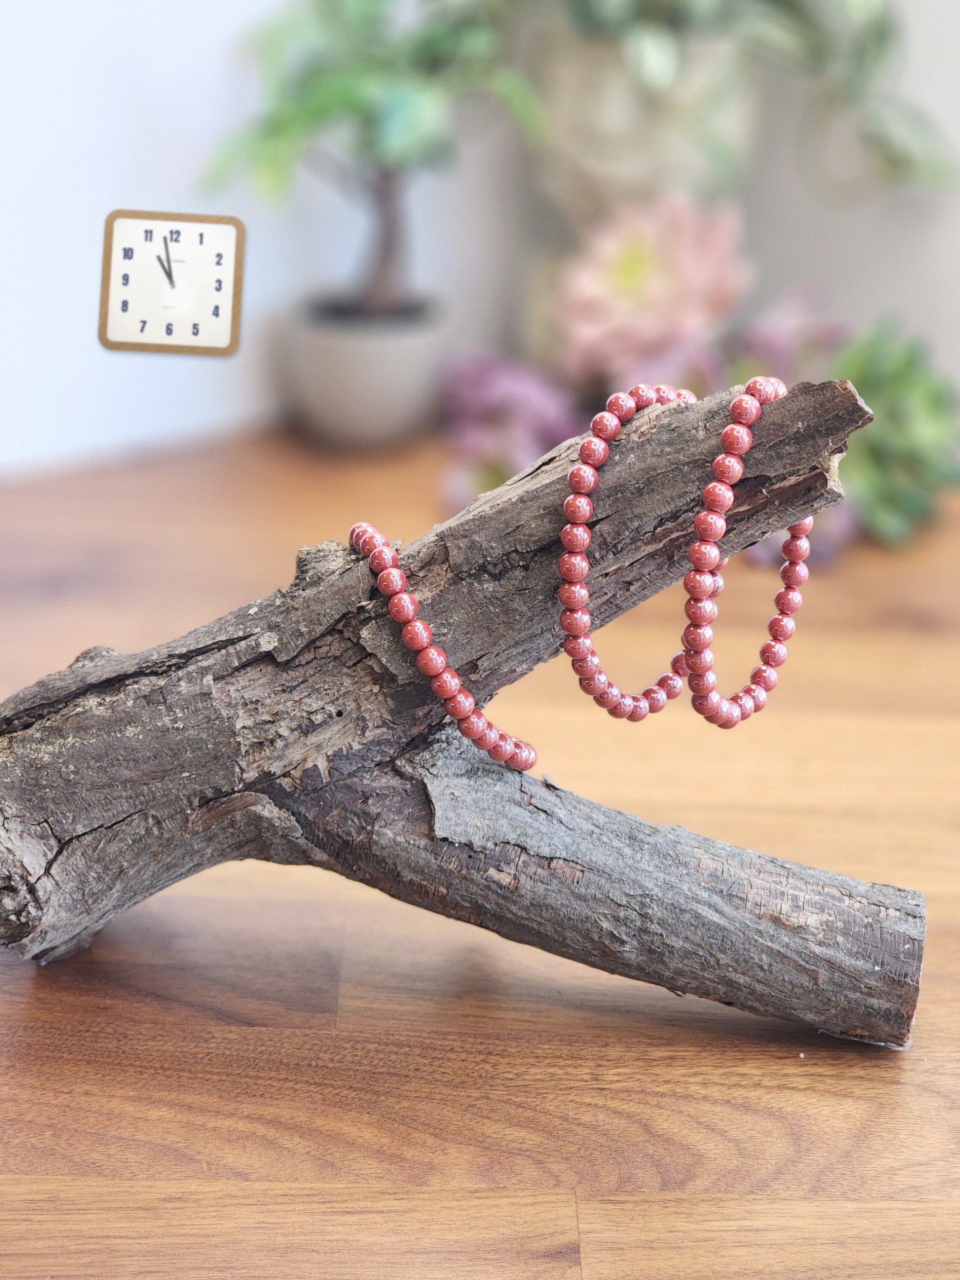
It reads 10 h 58 min
